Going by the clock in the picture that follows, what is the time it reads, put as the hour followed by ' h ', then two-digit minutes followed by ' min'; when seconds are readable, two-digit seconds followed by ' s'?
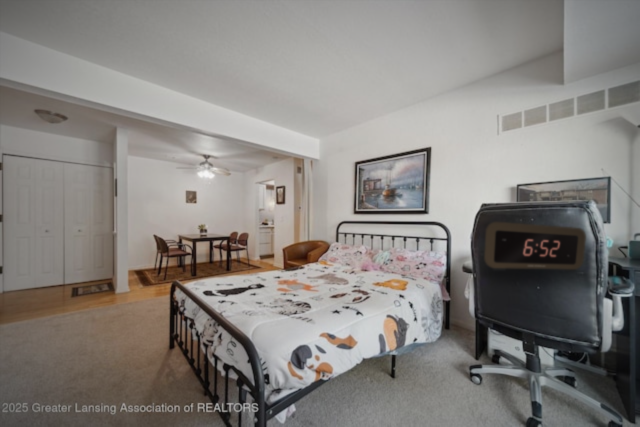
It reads 6 h 52 min
